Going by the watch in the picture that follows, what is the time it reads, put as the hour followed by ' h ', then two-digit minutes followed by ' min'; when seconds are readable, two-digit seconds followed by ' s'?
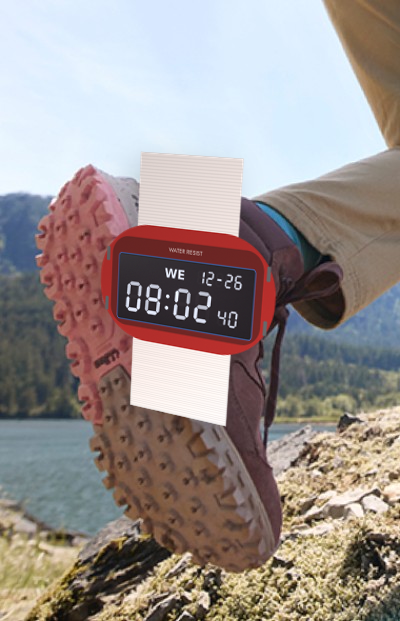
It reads 8 h 02 min 40 s
